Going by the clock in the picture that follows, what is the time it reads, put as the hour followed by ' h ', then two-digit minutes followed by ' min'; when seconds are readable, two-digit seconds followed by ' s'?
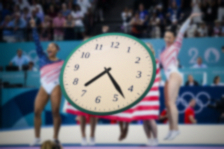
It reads 7 h 23 min
